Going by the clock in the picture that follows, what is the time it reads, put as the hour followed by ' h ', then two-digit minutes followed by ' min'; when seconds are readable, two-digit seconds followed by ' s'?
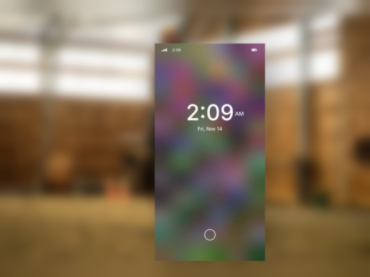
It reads 2 h 09 min
